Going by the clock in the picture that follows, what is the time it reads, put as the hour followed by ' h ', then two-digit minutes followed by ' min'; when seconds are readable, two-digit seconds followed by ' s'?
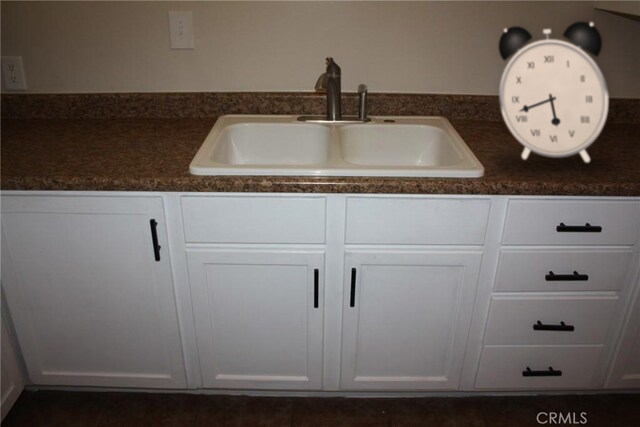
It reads 5 h 42 min
